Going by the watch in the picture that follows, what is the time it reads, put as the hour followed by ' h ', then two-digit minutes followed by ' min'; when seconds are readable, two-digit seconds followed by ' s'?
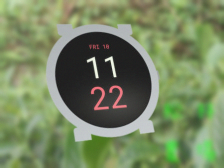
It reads 11 h 22 min
